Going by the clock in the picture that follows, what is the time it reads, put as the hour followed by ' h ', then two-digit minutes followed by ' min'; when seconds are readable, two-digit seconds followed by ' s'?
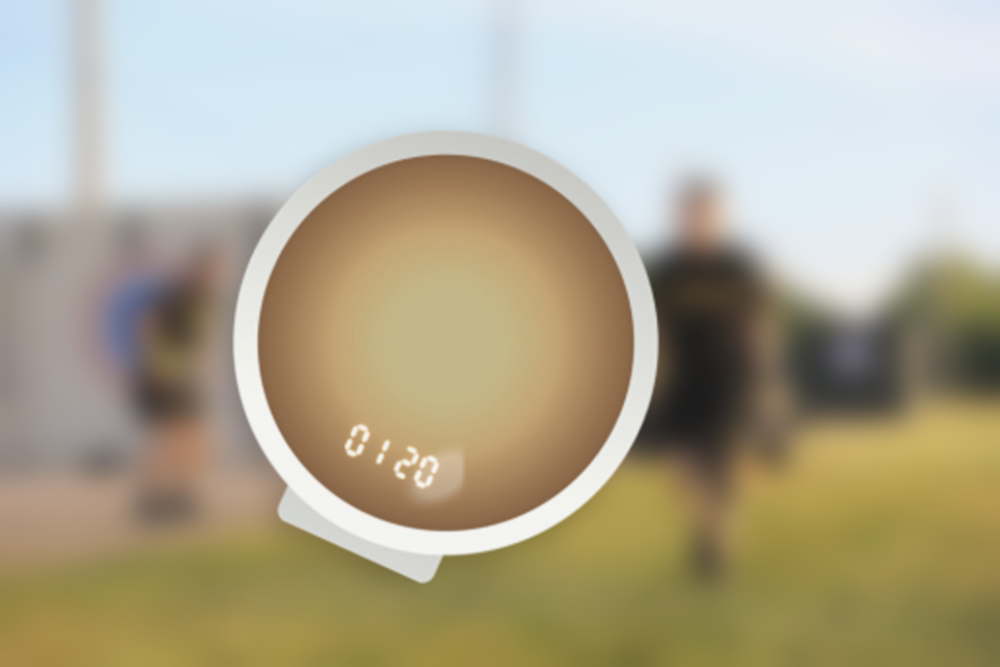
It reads 1 h 20 min
